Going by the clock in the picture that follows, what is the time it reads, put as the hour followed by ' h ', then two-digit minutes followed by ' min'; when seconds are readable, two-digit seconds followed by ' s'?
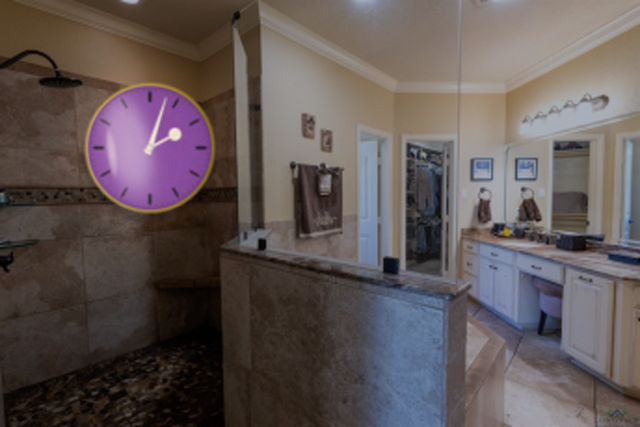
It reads 2 h 03 min
